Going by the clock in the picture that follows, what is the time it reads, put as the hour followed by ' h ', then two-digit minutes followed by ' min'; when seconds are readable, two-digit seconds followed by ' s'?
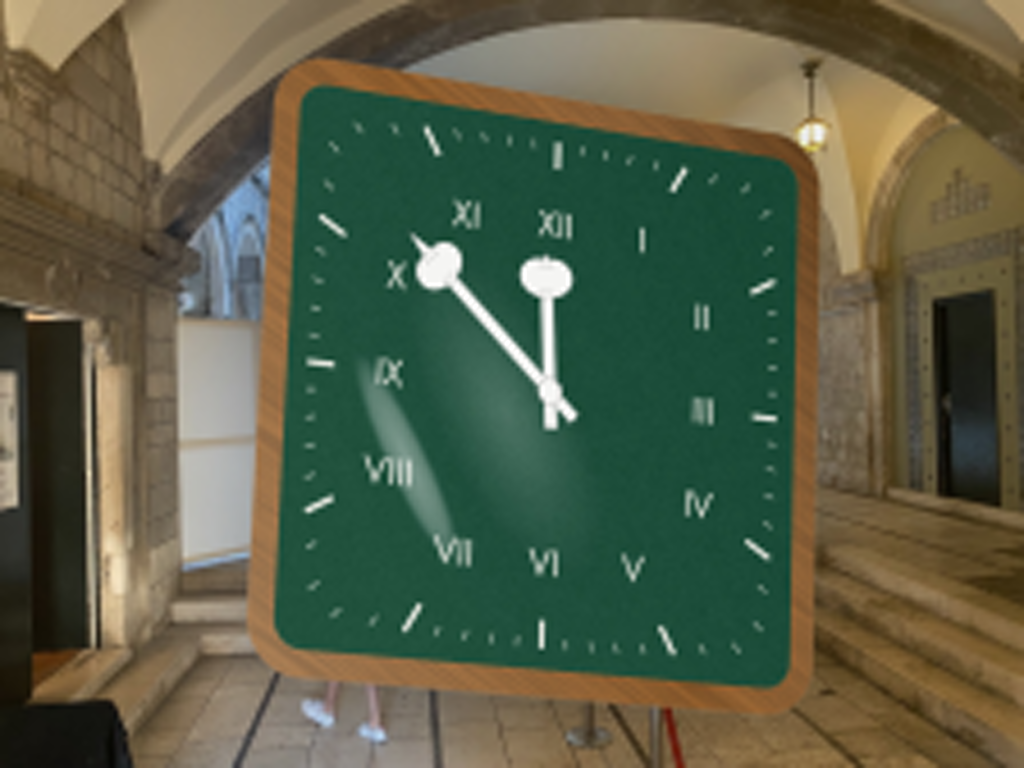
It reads 11 h 52 min
